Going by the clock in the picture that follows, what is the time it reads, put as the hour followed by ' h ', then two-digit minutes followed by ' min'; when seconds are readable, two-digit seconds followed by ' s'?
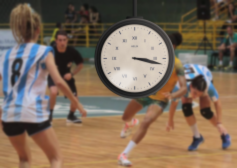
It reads 3 h 17 min
